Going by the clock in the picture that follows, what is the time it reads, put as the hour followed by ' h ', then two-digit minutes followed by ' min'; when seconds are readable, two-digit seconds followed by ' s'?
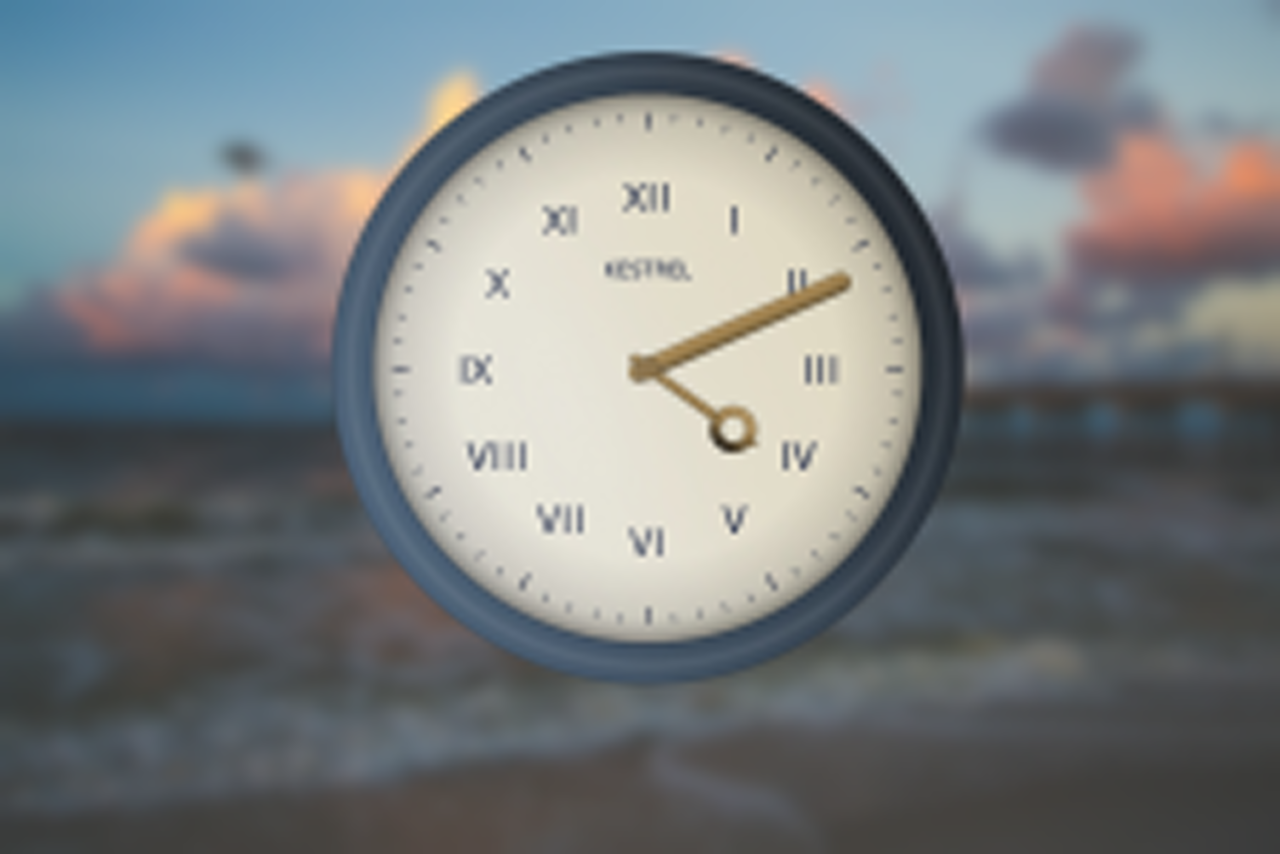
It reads 4 h 11 min
